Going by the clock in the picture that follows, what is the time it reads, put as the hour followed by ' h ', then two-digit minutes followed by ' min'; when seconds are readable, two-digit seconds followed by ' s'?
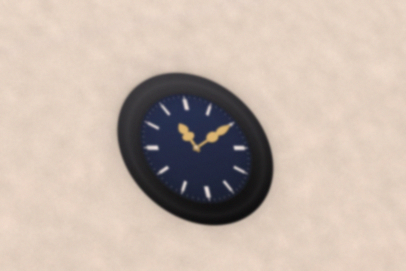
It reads 11 h 10 min
